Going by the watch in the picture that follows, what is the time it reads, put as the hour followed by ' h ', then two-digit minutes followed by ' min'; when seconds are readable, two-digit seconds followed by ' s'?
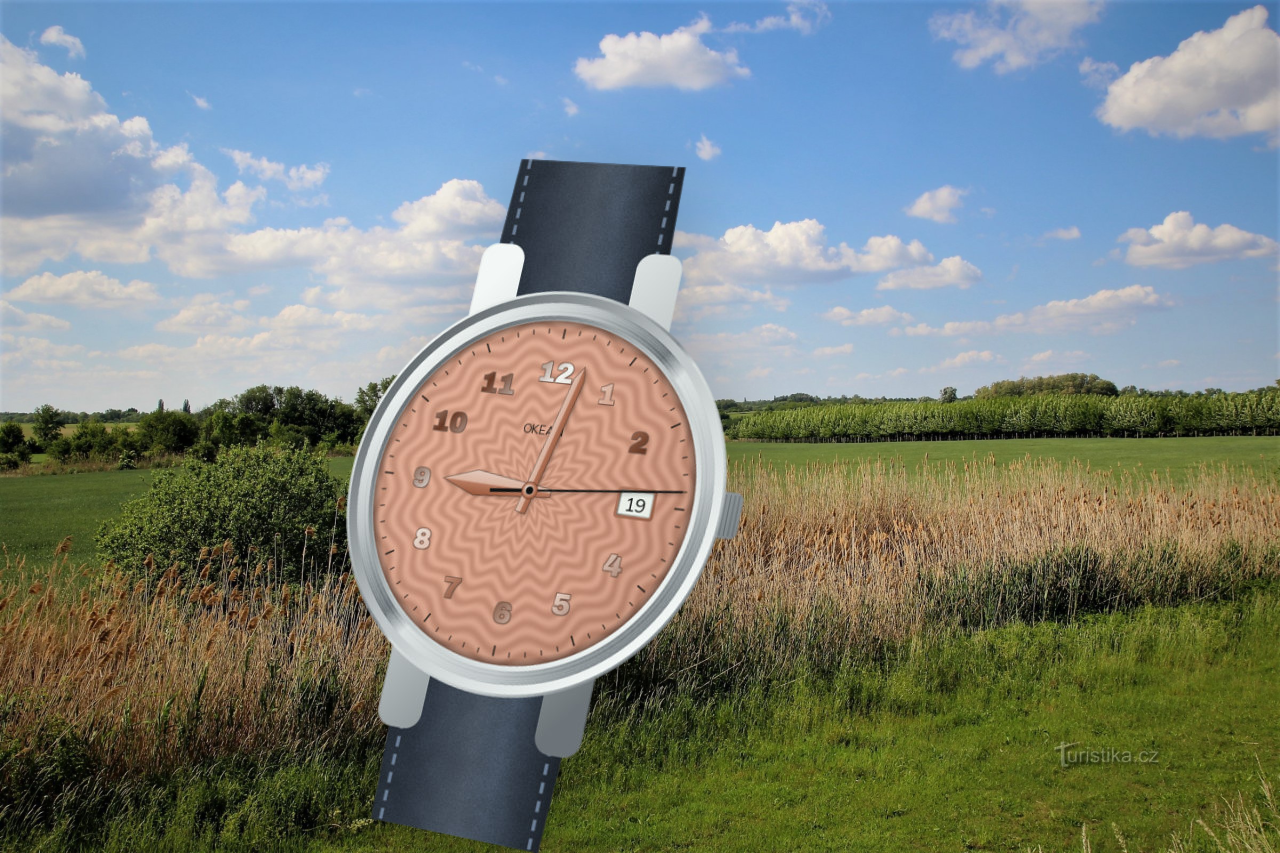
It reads 9 h 02 min 14 s
